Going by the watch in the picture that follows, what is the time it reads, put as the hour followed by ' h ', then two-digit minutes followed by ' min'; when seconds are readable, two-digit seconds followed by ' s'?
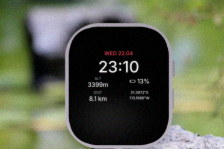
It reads 23 h 10 min
